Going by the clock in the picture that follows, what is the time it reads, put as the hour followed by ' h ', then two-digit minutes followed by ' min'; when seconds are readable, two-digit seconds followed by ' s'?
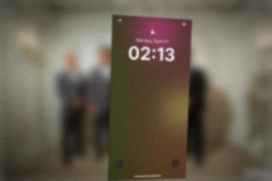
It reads 2 h 13 min
